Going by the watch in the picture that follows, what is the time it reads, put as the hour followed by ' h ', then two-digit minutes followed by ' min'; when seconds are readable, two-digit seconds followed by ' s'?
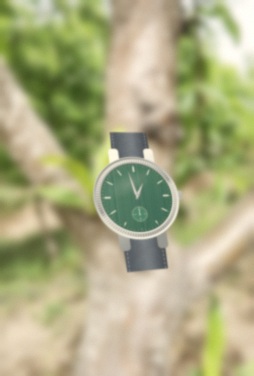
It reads 12 h 58 min
